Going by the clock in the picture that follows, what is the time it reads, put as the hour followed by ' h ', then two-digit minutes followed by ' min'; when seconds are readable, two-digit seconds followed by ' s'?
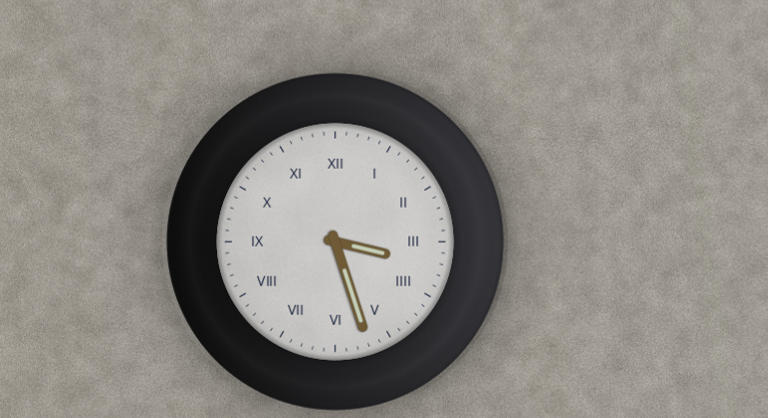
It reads 3 h 27 min
